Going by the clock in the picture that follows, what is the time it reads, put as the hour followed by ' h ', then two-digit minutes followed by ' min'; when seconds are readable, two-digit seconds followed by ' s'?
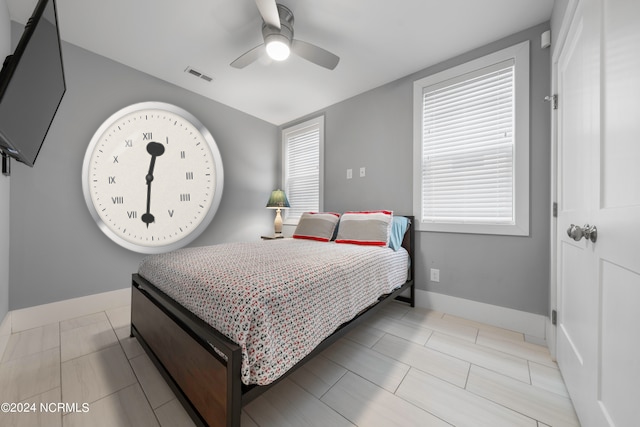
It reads 12 h 31 min
